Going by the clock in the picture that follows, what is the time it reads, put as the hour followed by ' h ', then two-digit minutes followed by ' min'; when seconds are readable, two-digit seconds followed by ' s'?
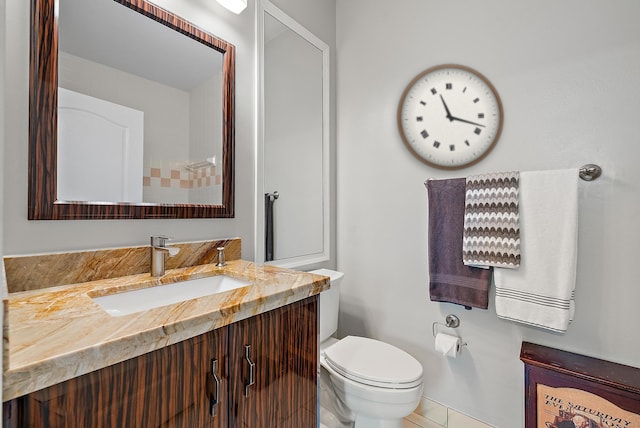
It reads 11 h 18 min
